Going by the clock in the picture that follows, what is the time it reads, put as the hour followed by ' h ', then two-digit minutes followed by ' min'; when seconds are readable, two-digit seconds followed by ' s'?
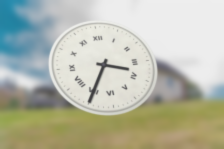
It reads 3 h 35 min
